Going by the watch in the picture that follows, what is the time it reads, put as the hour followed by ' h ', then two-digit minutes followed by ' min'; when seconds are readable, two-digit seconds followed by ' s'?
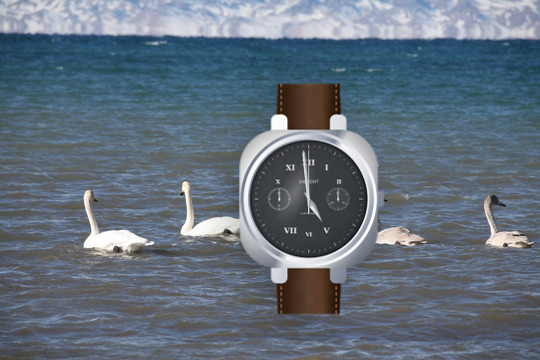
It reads 4 h 59 min
